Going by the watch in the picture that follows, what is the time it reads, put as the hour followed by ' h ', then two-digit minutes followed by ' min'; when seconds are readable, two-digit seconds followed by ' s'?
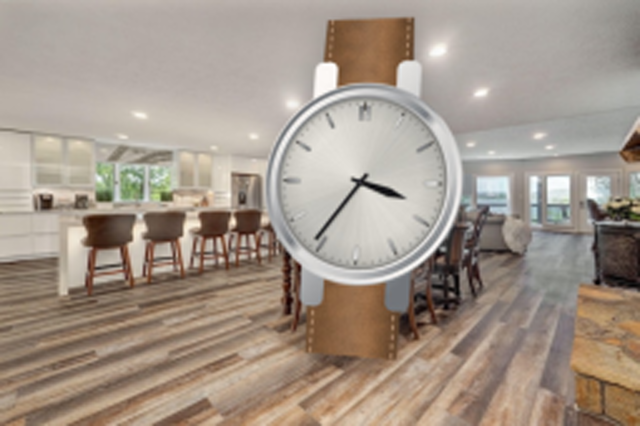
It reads 3 h 36 min
